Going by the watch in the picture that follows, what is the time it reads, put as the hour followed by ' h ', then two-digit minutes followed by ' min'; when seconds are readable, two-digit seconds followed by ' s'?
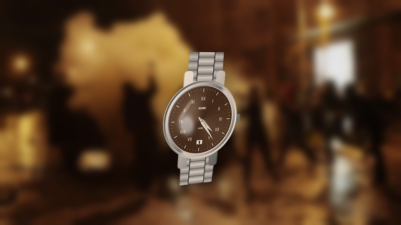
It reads 4 h 24 min
